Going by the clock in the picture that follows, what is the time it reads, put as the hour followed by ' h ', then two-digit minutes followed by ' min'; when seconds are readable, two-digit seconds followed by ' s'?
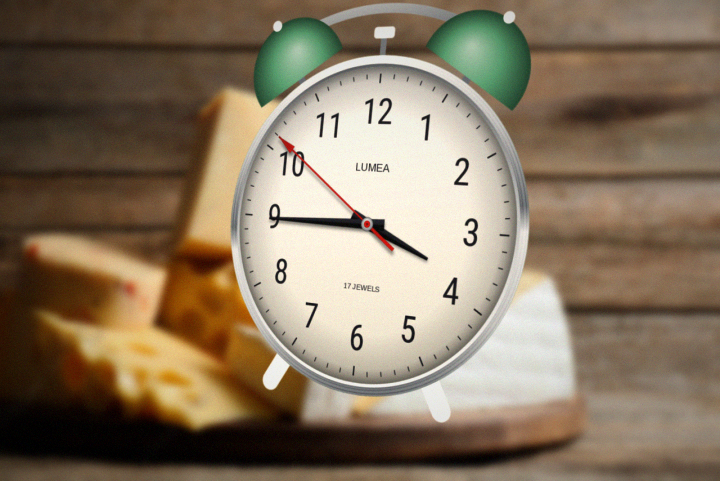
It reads 3 h 44 min 51 s
